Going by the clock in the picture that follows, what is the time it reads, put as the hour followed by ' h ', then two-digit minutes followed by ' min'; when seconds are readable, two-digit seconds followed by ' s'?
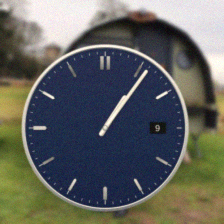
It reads 1 h 06 min
